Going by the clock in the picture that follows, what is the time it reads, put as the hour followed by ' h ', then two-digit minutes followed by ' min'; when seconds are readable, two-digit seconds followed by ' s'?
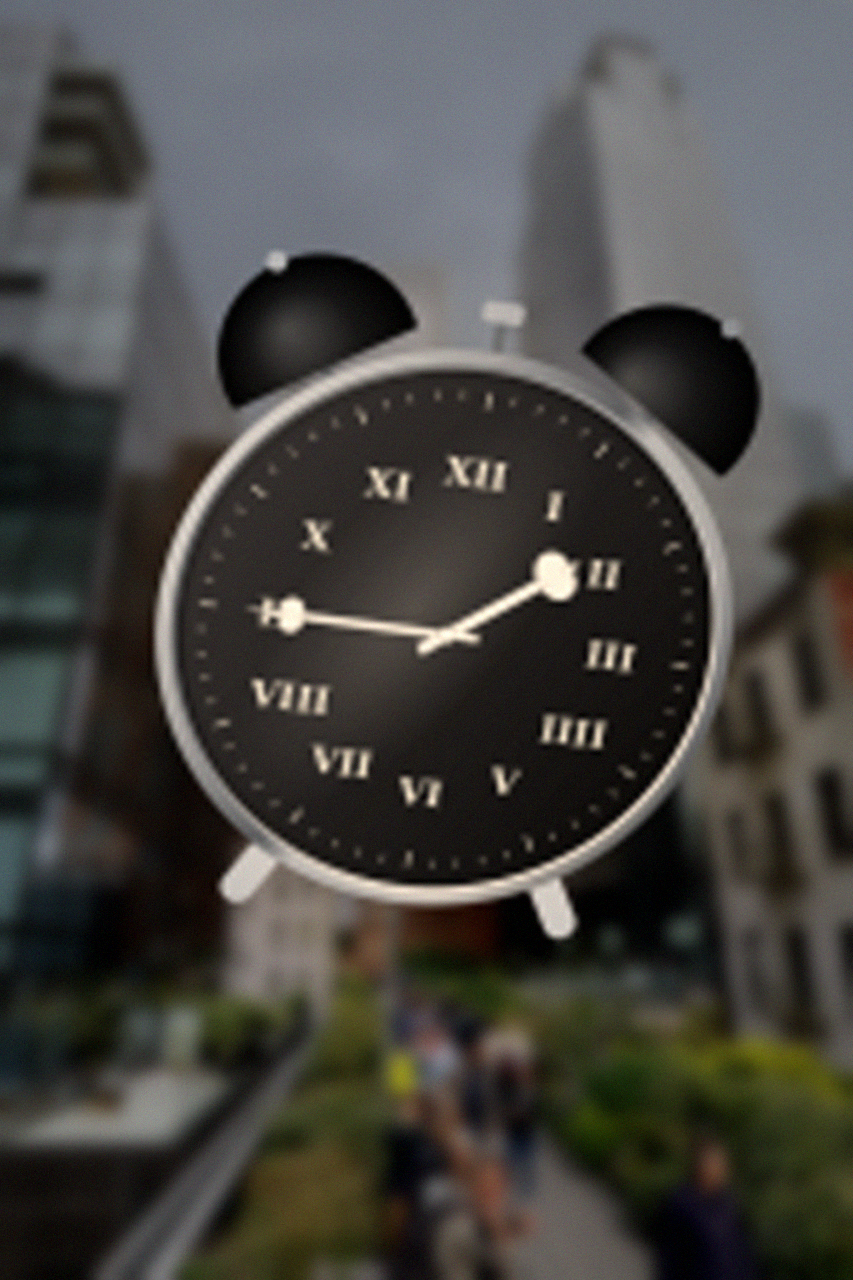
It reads 1 h 45 min
